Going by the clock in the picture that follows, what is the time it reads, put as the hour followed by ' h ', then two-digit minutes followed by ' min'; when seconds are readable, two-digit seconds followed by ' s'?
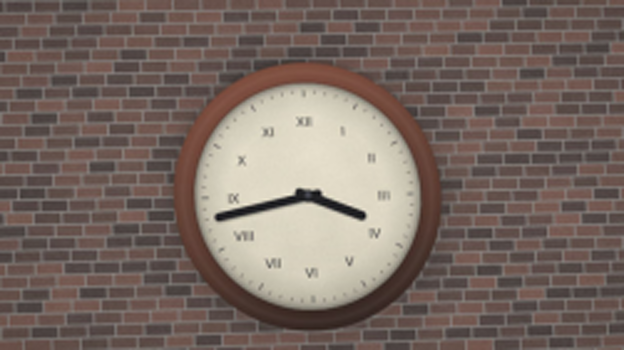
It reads 3 h 43 min
